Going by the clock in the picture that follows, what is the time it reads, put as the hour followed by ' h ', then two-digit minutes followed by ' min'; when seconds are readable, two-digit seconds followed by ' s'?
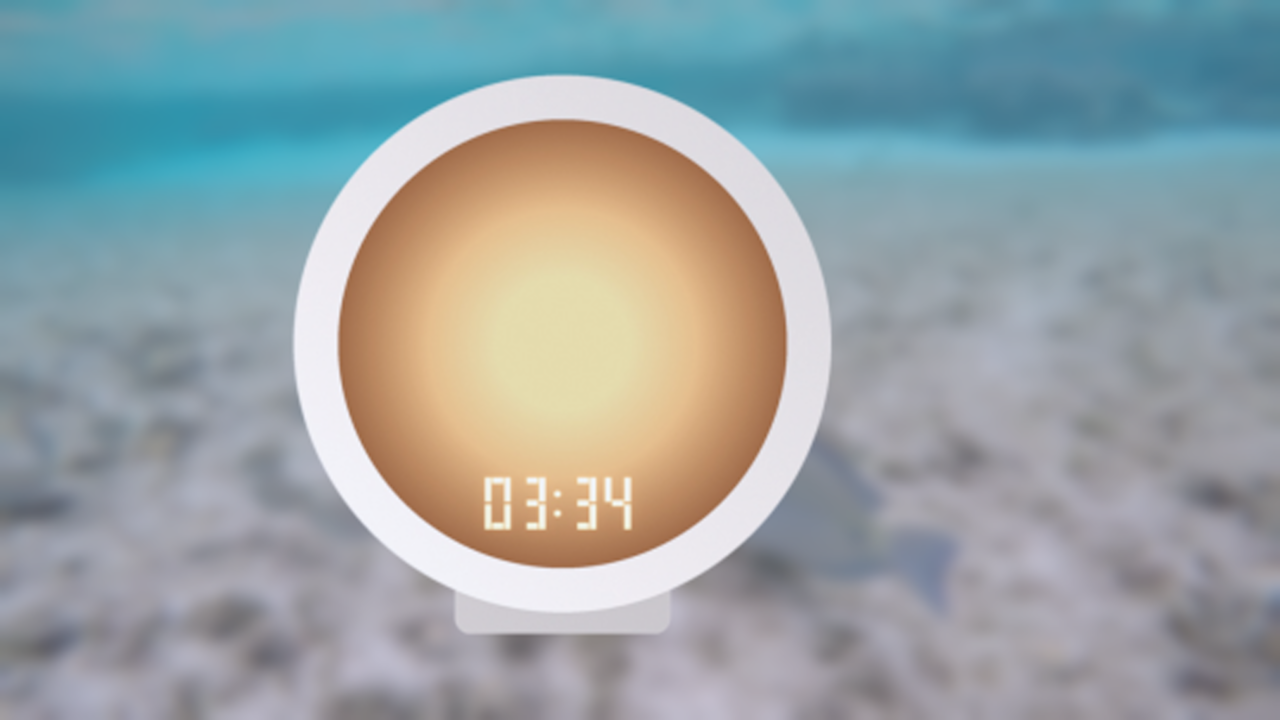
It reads 3 h 34 min
